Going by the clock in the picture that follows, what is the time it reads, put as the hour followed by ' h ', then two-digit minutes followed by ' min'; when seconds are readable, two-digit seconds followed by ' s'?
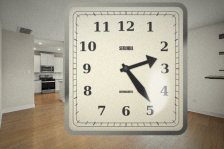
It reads 2 h 24 min
